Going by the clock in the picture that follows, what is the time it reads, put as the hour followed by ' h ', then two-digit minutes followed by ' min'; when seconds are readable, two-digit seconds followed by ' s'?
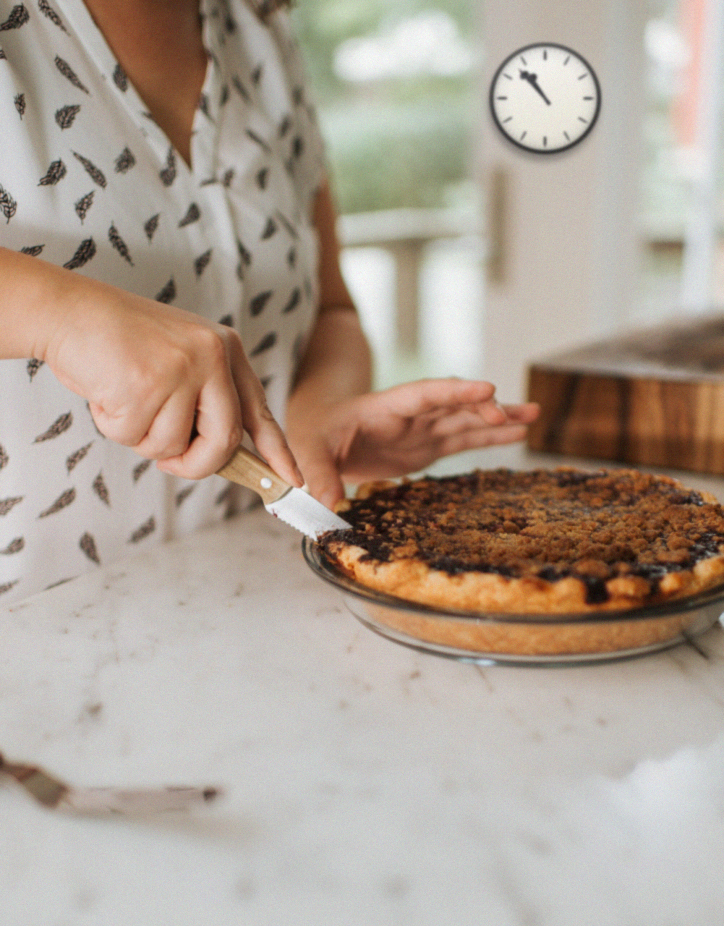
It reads 10 h 53 min
